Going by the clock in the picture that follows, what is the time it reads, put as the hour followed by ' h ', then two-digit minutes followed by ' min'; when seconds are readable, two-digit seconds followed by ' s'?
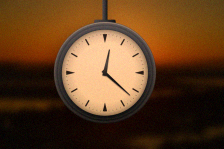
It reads 12 h 22 min
